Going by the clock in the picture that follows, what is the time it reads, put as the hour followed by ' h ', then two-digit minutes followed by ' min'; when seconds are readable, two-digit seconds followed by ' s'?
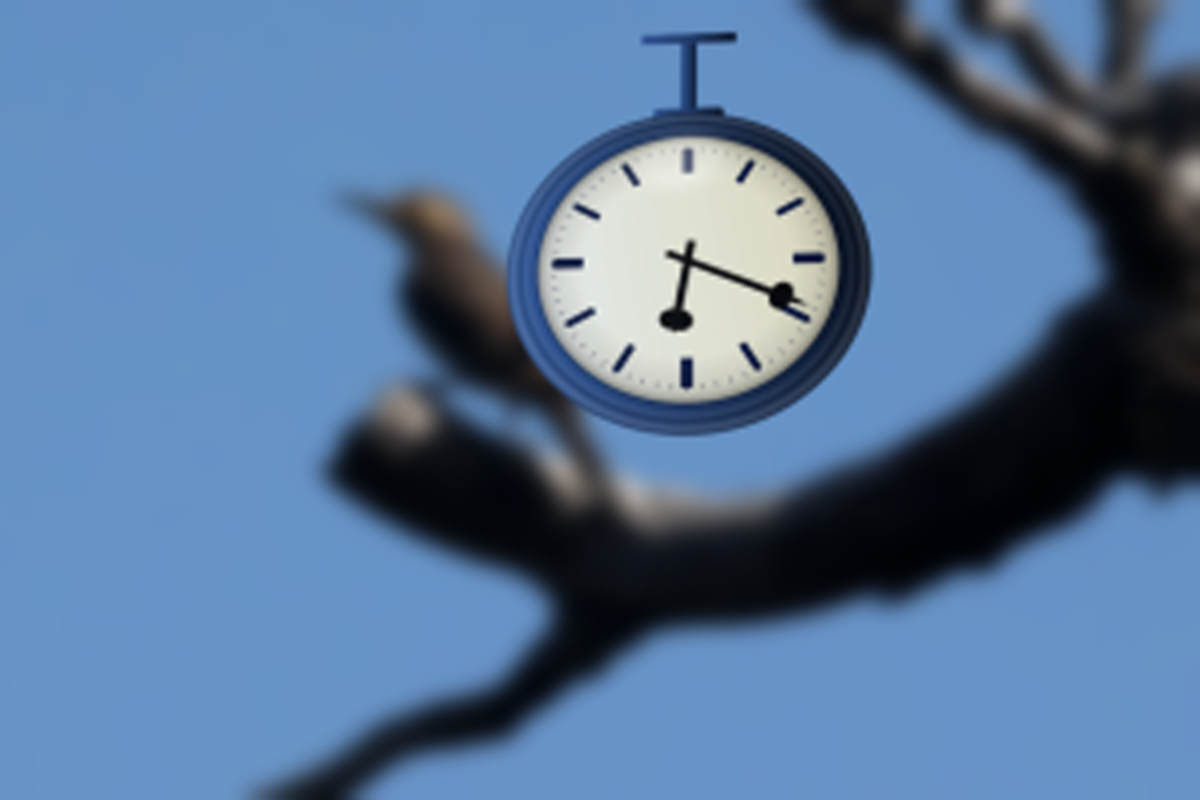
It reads 6 h 19 min
